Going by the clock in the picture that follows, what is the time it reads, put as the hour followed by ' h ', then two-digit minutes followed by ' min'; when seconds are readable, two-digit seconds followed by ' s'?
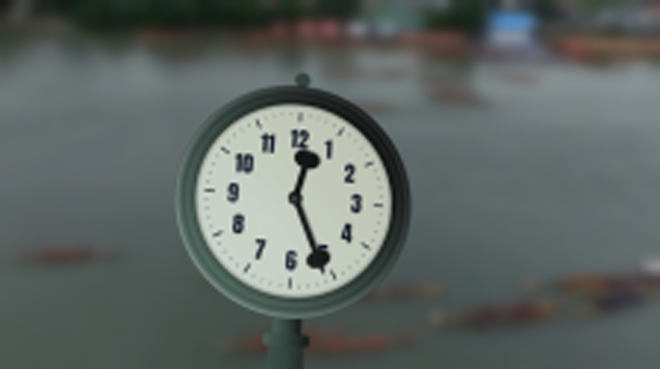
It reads 12 h 26 min
